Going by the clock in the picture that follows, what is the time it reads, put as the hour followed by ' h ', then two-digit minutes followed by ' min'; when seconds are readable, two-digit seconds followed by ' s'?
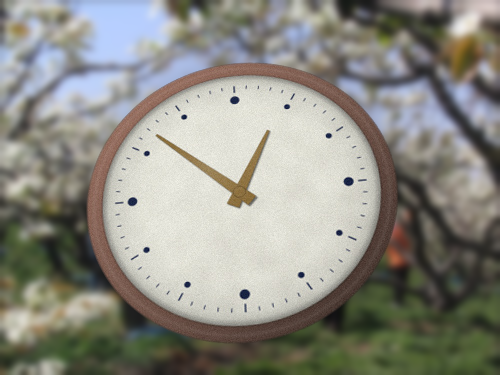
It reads 12 h 52 min
